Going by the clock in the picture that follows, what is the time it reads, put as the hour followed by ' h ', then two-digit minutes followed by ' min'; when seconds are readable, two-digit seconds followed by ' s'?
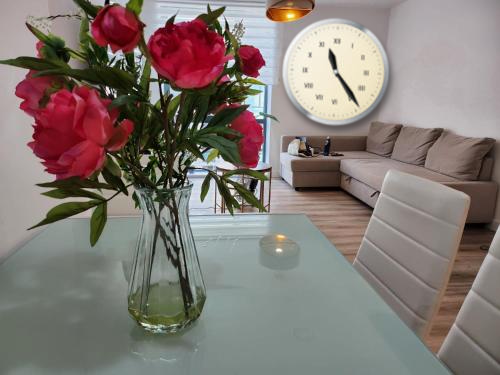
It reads 11 h 24 min
